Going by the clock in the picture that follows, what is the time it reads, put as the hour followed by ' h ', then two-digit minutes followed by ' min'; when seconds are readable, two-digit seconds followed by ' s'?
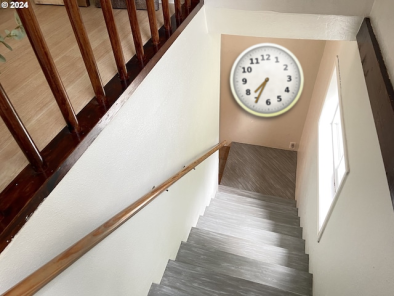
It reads 7 h 35 min
